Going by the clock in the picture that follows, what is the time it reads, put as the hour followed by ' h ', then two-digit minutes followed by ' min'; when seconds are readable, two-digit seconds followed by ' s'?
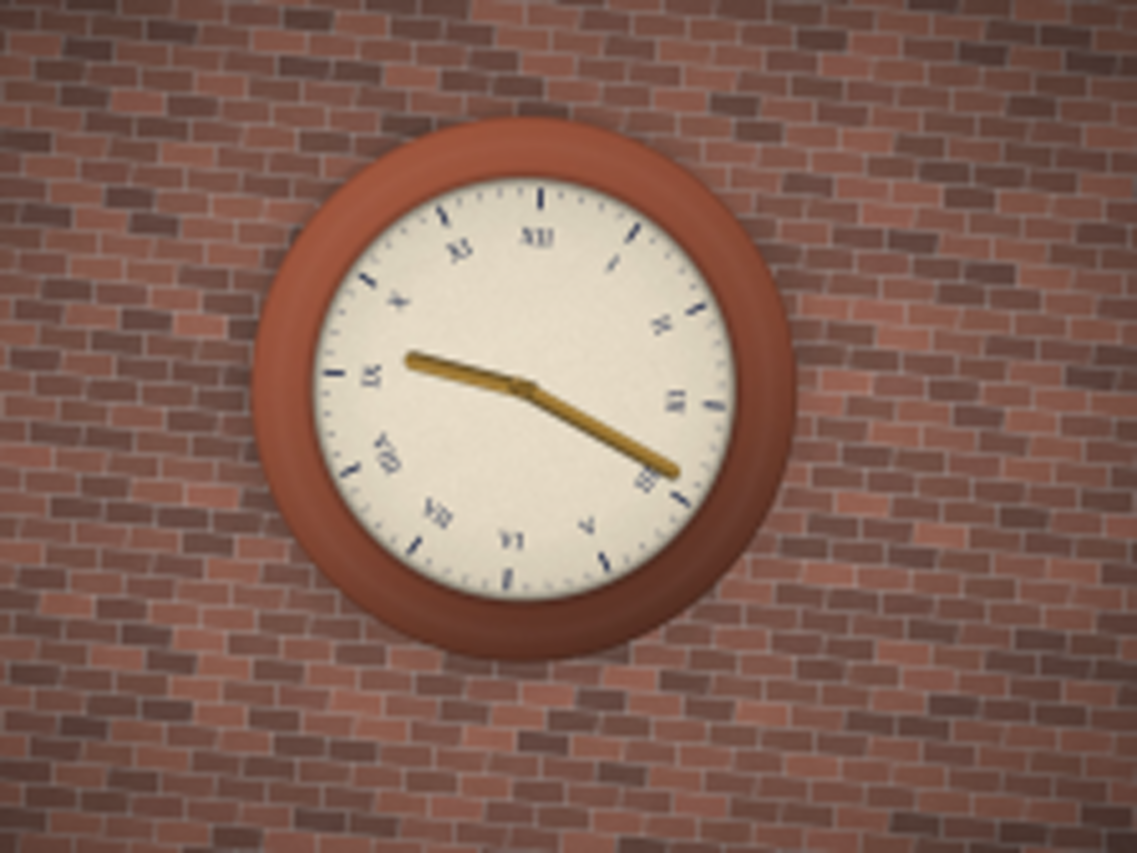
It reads 9 h 19 min
